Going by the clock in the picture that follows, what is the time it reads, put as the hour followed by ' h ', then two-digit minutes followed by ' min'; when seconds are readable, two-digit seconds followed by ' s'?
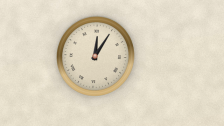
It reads 12 h 05 min
